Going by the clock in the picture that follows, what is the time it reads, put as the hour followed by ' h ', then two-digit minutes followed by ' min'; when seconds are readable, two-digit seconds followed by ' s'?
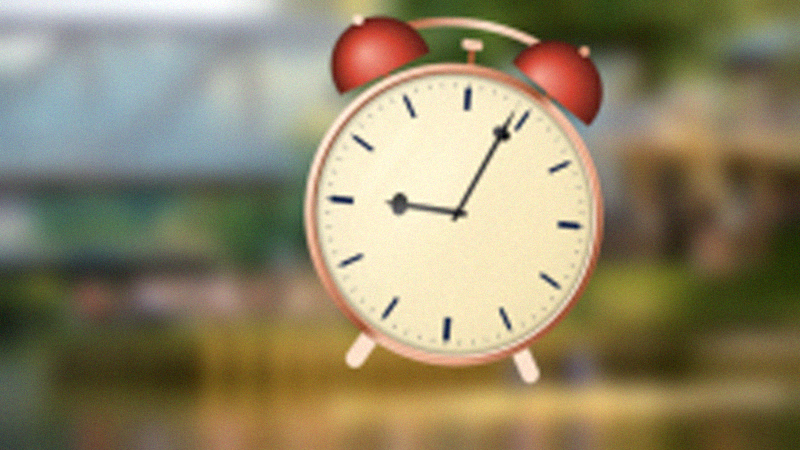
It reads 9 h 04 min
